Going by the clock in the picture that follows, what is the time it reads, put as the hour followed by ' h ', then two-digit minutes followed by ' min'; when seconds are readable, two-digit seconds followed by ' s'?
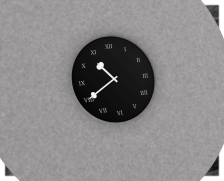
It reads 10 h 40 min
